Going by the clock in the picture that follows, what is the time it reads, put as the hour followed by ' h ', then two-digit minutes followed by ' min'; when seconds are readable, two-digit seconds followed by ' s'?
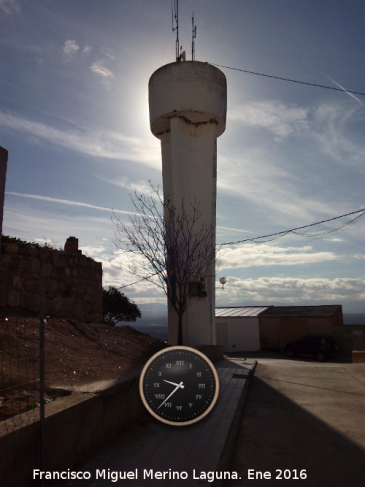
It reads 9 h 37 min
